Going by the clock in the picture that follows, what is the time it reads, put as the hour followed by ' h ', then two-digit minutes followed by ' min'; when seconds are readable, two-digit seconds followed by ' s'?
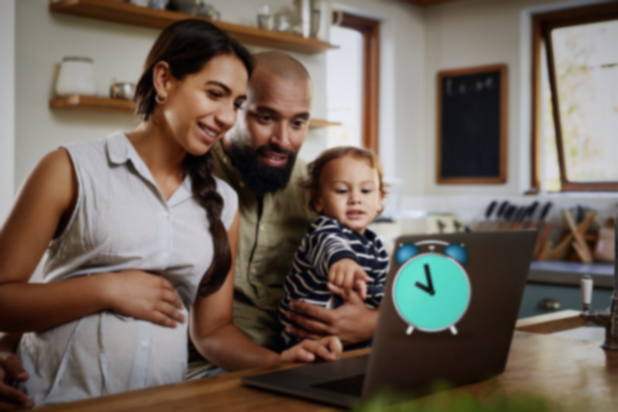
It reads 9 h 58 min
